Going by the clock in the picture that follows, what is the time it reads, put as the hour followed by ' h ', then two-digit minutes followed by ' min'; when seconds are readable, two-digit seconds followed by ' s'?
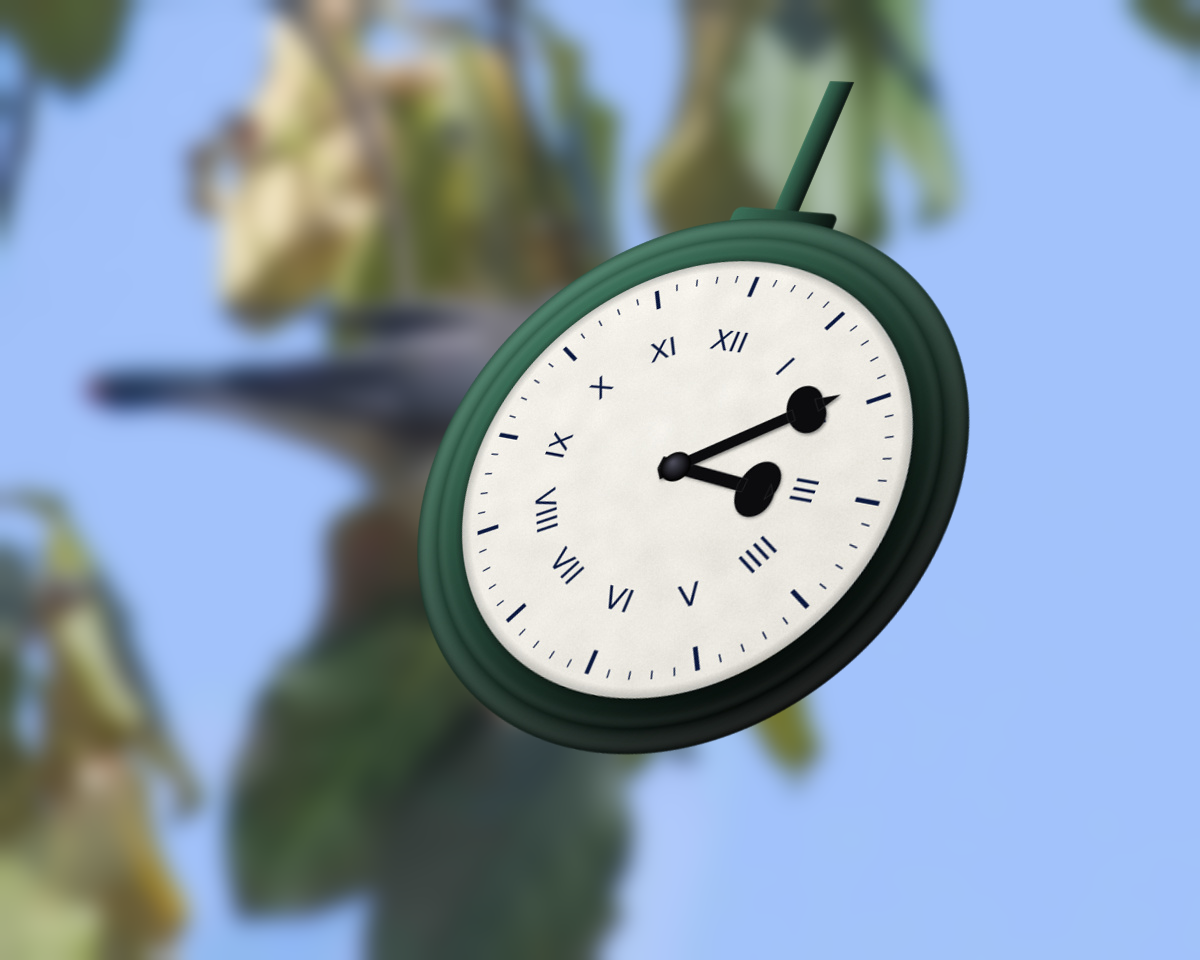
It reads 3 h 09 min
